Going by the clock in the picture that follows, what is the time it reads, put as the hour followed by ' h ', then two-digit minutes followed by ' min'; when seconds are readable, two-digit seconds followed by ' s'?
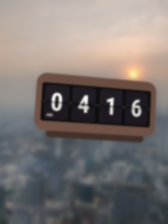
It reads 4 h 16 min
